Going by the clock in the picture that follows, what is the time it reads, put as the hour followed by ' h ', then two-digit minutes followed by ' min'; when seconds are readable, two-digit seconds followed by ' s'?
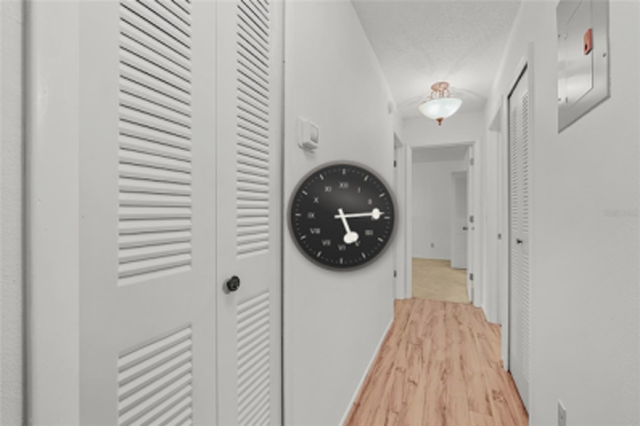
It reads 5 h 14 min
